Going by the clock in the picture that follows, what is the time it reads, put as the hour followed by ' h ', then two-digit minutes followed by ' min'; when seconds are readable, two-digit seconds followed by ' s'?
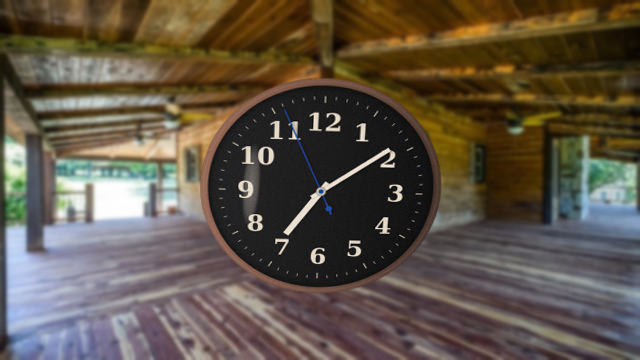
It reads 7 h 08 min 56 s
